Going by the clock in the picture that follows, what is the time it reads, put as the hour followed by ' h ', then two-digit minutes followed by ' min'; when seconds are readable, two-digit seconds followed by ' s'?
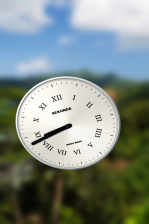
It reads 8 h 43 min
